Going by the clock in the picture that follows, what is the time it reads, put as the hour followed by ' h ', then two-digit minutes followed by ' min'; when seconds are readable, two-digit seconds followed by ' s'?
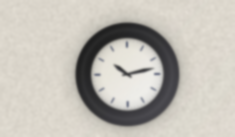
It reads 10 h 13 min
